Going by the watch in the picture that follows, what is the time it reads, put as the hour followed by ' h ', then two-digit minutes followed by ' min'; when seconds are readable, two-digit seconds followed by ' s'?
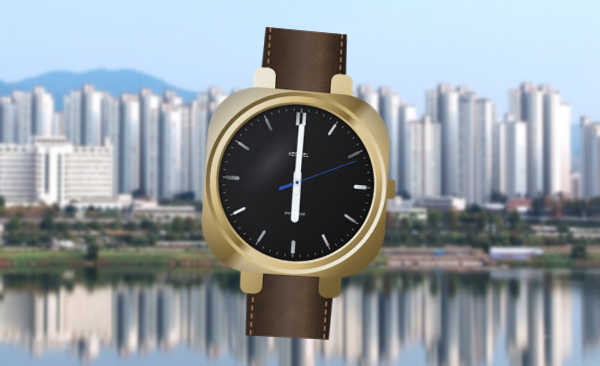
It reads 6 h 00 min 11 s
